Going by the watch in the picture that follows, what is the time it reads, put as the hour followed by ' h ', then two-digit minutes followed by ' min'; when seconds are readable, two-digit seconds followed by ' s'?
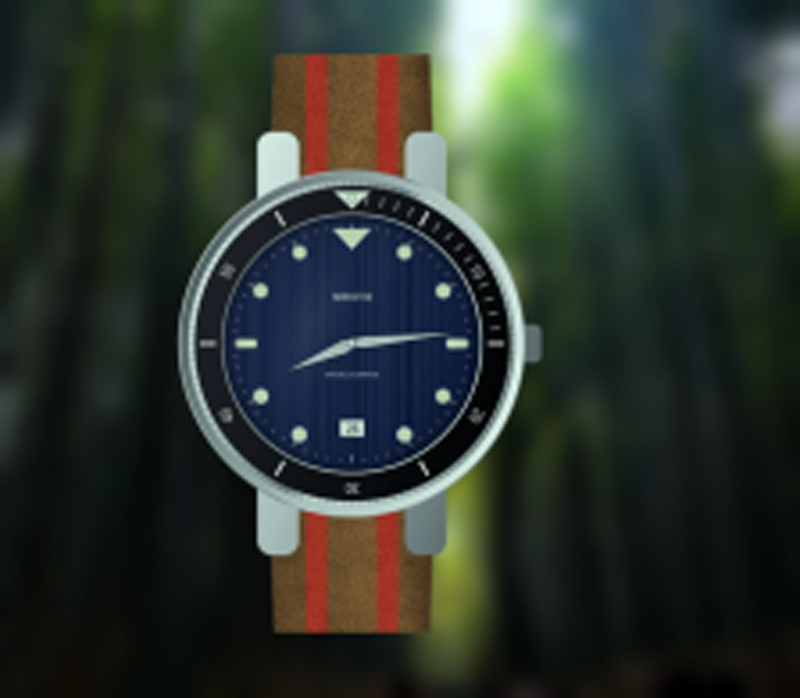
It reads 8 h 14 min
